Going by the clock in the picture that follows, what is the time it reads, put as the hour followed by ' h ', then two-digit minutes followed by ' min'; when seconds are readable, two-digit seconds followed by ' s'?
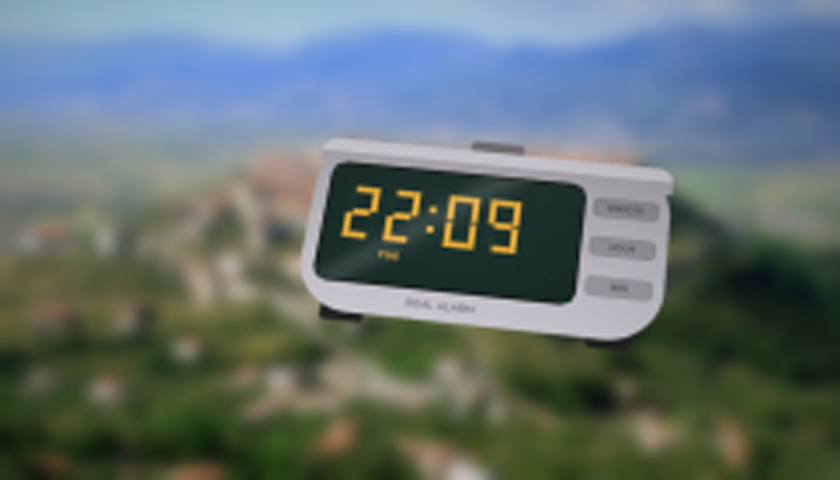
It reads 22 h 09 min
